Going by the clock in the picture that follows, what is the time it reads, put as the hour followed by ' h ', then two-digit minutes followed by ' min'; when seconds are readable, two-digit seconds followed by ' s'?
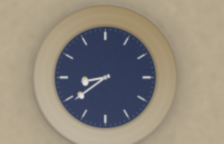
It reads 8 h 39 min
